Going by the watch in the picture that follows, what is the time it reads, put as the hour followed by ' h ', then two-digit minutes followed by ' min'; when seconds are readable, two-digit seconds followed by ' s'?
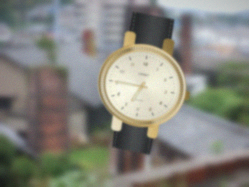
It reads 6 h 45 min
